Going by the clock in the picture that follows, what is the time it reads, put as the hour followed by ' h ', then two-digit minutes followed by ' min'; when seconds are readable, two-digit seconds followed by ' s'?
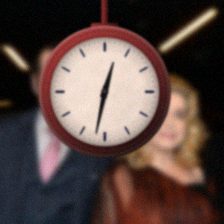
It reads 12 h 32 min
